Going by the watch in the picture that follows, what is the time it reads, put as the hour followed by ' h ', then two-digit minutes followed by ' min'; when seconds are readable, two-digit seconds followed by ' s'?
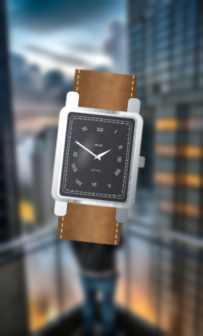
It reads 1 h 50 min
